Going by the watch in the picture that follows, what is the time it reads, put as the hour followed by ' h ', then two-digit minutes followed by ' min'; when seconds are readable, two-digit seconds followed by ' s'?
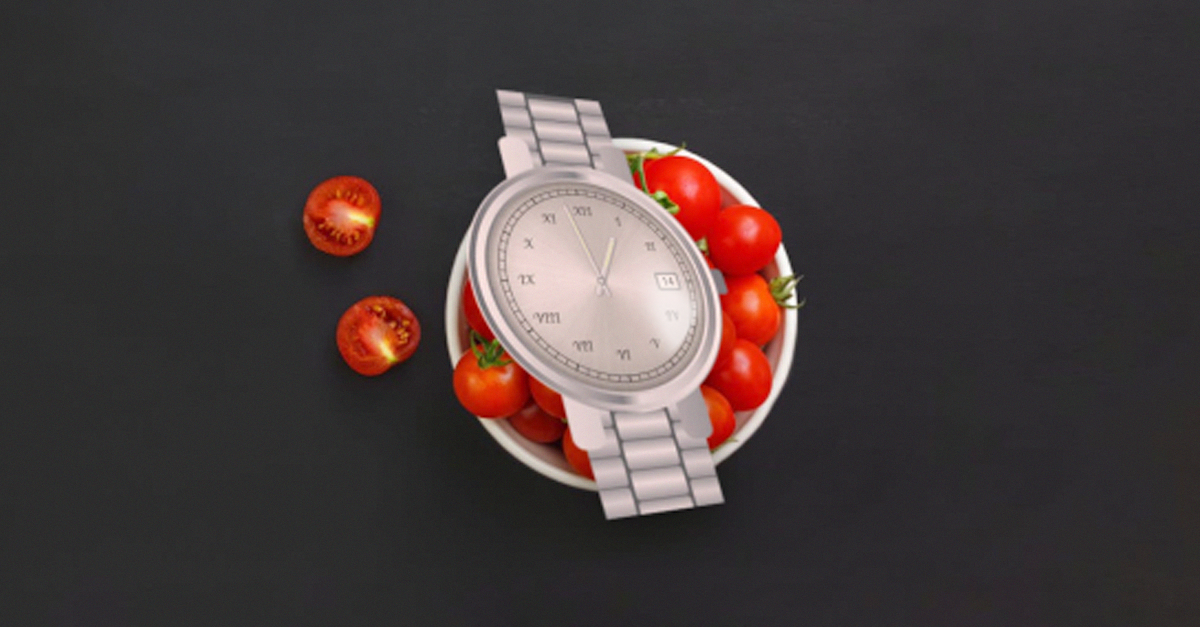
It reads 12 h 58 min
